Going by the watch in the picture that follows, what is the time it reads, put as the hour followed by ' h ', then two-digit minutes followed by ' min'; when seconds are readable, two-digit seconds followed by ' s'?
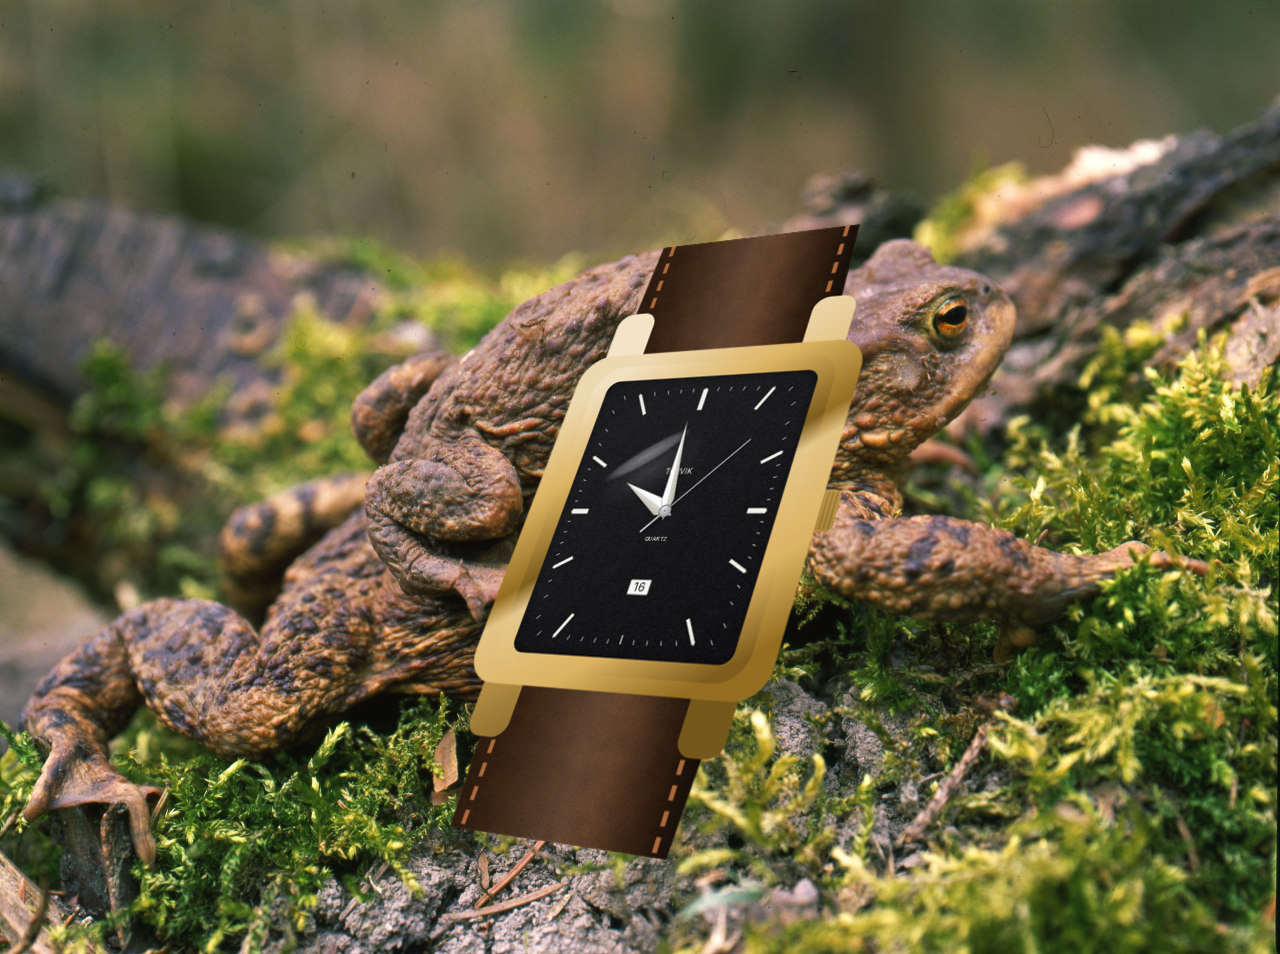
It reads 9 h 59 min 07 s
